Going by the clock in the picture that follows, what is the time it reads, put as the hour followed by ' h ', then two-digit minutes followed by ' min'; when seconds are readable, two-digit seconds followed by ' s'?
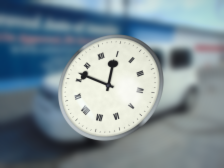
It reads 12 h 52 min
